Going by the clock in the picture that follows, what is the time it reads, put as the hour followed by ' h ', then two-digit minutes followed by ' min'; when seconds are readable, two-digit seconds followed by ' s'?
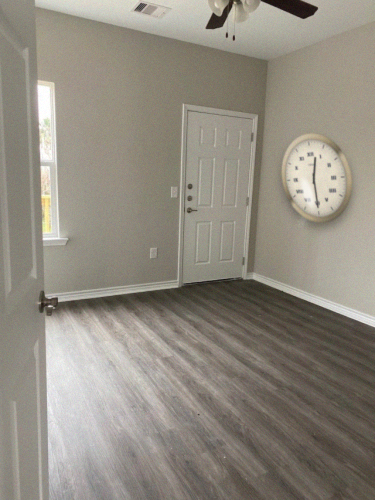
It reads 12 h 30 min
